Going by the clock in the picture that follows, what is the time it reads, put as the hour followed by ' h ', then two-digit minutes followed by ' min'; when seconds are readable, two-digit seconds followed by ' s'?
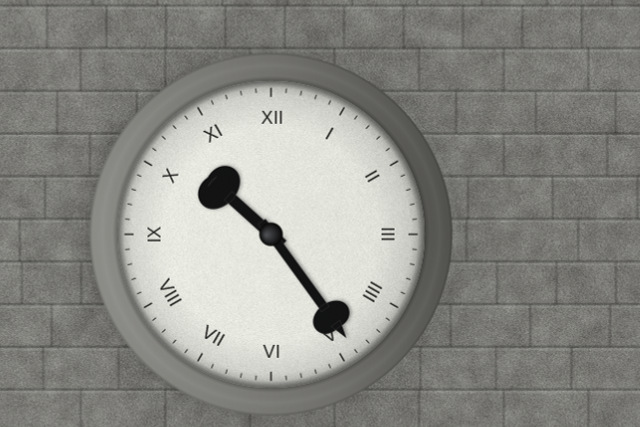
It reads 10 h 24 min
